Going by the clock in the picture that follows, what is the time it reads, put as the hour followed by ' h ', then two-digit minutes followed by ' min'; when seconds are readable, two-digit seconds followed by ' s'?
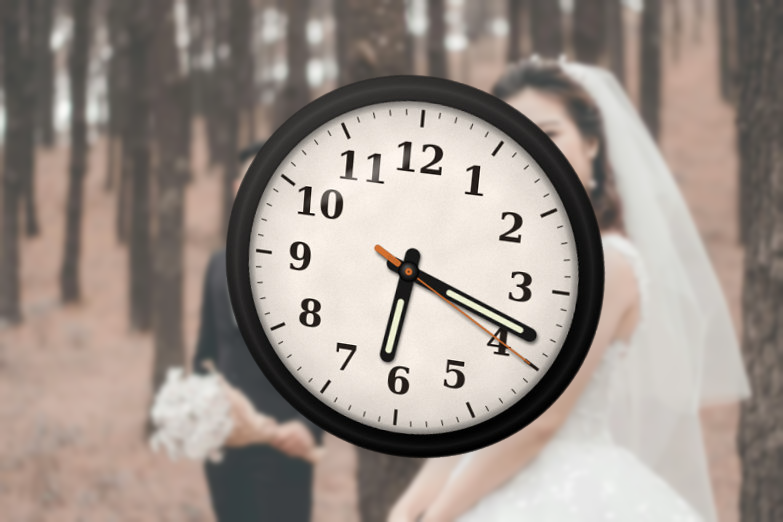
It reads 6 h 18 min 20 s
